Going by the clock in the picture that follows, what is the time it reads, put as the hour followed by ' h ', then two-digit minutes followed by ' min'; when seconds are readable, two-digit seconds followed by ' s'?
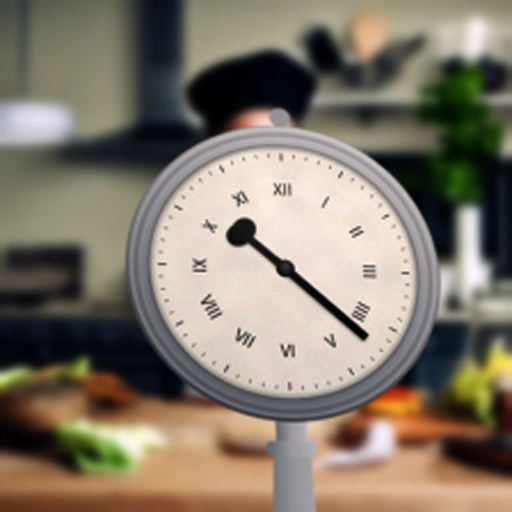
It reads 10 h 22 min
